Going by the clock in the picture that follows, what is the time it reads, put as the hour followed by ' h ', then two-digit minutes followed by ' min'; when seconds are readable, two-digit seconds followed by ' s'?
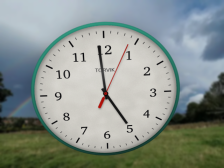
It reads 4 h 59 min 04 s
